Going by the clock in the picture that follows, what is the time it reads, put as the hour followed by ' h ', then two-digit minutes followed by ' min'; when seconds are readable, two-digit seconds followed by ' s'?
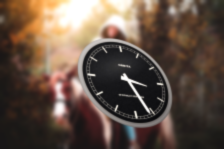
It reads 3 h 26 min
